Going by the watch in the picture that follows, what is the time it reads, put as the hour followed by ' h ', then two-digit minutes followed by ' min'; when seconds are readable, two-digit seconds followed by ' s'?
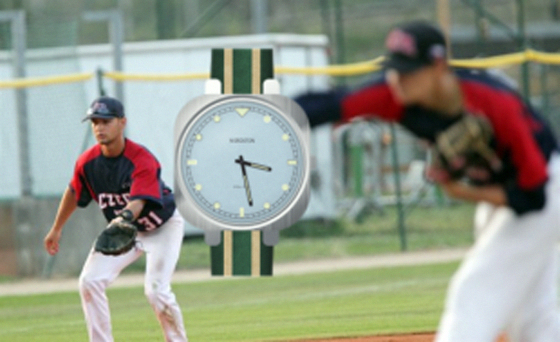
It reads 3 h 28 min
